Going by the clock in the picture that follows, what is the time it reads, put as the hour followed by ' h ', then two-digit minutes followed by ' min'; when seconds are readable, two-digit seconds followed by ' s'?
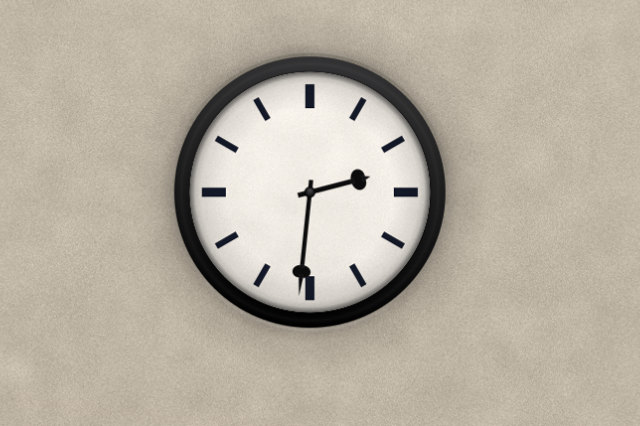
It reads 2 h 31 min
